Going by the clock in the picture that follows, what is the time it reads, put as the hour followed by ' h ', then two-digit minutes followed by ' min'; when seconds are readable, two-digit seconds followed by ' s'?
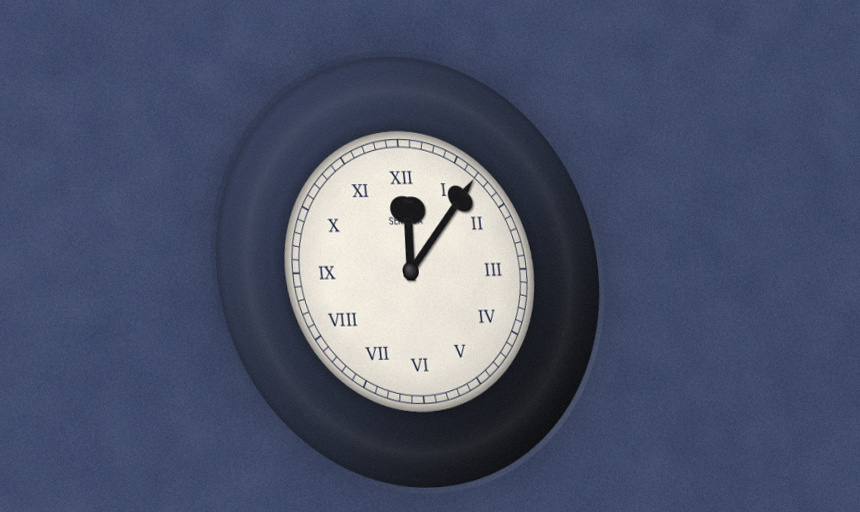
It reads 12 h 07 min
